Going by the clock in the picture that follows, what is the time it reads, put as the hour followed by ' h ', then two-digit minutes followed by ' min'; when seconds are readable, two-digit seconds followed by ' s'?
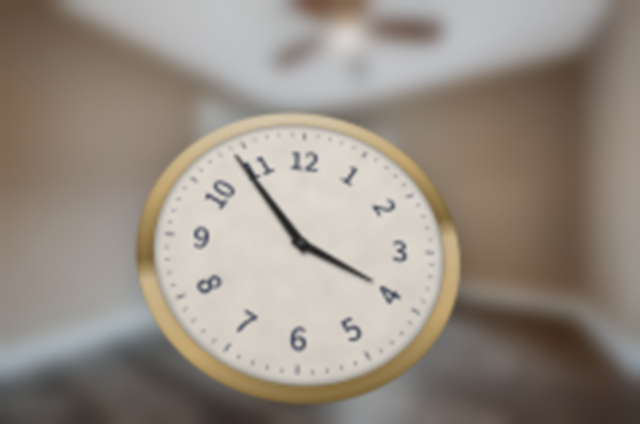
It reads 3 h 54 min
